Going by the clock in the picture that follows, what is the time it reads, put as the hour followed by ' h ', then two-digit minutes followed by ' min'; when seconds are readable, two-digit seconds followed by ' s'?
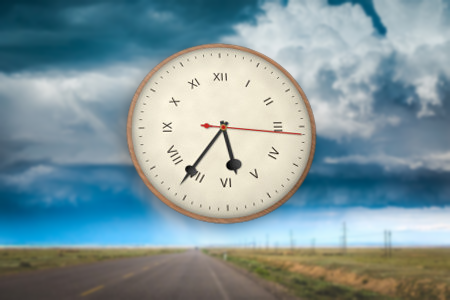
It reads 5 h 36 min 16 s
